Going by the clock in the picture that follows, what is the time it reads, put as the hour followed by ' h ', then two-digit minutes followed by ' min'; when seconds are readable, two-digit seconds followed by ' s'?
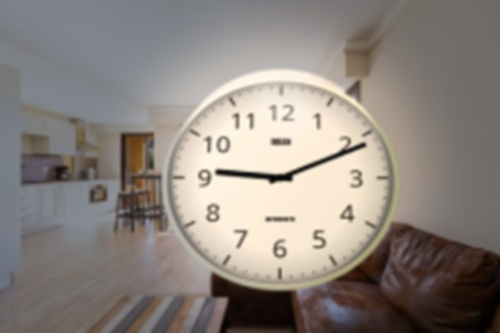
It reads 9 h 11 min
